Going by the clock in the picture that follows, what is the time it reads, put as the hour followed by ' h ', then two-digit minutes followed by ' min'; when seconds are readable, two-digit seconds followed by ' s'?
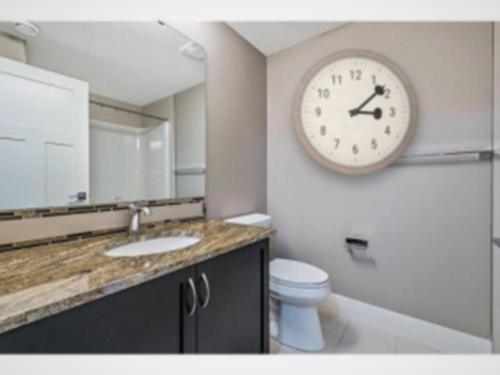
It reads 3 h 08 min
